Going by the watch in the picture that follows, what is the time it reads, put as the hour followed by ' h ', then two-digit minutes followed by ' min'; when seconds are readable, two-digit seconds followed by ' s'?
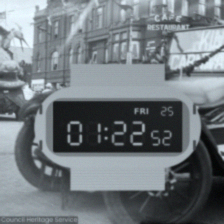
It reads 1 h 22 min 52 s
